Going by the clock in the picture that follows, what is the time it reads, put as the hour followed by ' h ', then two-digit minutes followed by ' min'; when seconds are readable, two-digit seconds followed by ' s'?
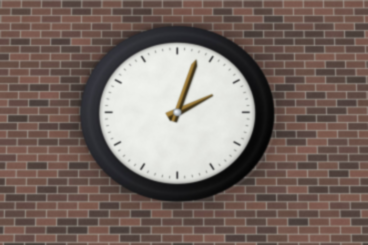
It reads 2 h 03 min
